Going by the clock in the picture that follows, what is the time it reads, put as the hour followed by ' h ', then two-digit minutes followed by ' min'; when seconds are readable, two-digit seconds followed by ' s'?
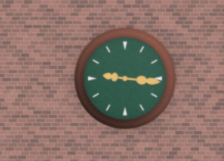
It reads 9 h 16 min
